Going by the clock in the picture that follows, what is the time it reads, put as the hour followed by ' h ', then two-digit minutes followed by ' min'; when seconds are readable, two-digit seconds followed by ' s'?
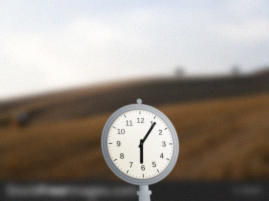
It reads 6 h 06 min
